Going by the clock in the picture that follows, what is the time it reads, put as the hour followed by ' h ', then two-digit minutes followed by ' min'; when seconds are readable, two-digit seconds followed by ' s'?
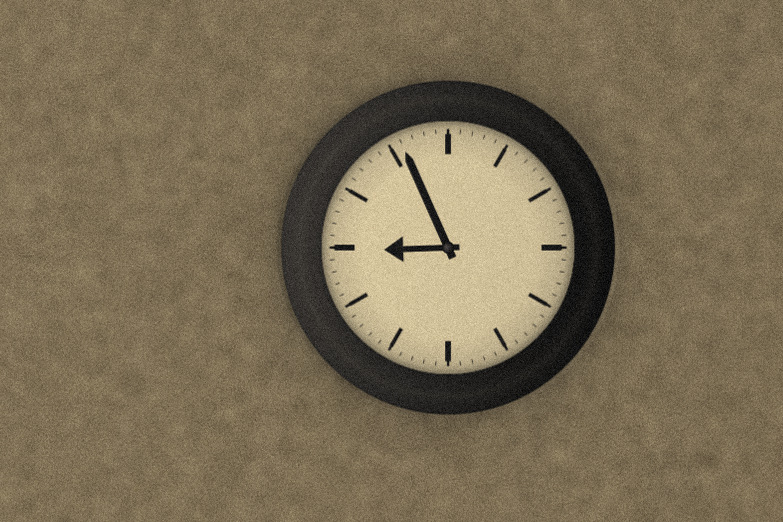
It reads 8 h 56 min
